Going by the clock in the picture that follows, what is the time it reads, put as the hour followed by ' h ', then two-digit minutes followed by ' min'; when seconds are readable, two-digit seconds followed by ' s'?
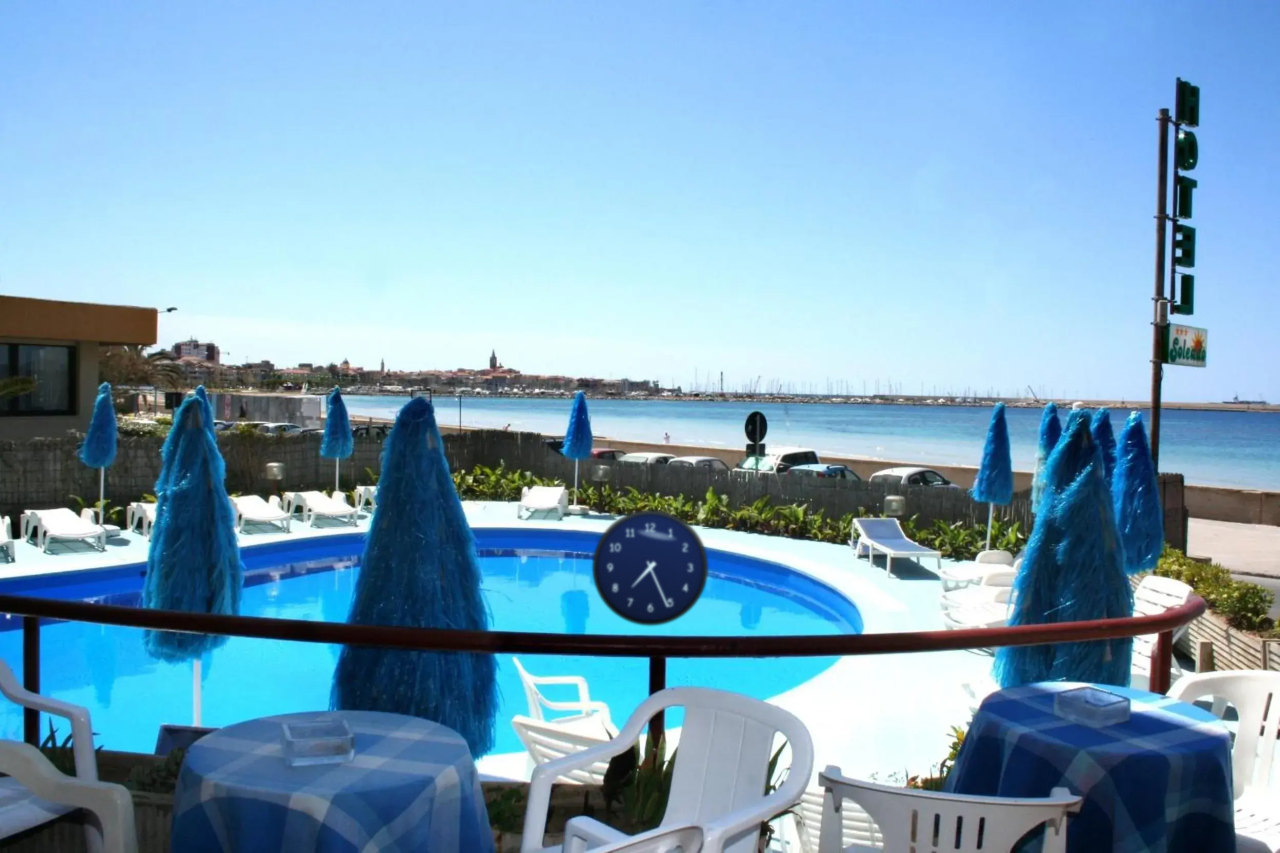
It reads 7 h 26 min
